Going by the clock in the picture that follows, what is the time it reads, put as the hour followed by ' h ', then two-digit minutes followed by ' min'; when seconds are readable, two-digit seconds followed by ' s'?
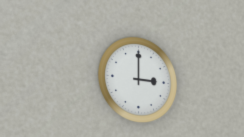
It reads 3 h 00 min
